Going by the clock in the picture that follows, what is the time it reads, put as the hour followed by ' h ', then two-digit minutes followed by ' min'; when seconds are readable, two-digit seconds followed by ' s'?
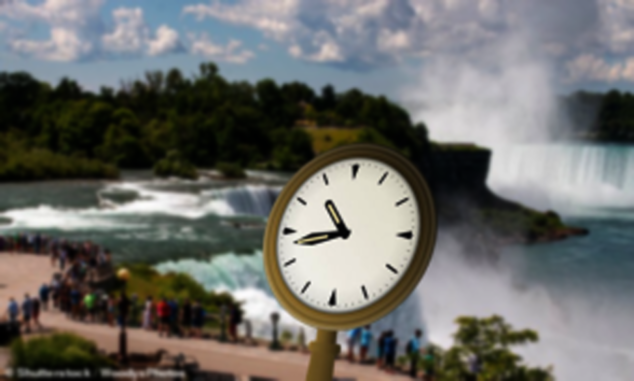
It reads 10 h 43 min
